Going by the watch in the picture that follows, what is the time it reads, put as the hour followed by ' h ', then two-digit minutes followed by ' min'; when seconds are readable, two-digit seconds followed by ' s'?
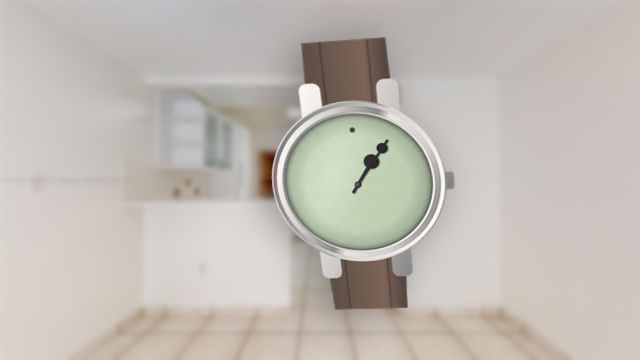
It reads 1 h 06 min
